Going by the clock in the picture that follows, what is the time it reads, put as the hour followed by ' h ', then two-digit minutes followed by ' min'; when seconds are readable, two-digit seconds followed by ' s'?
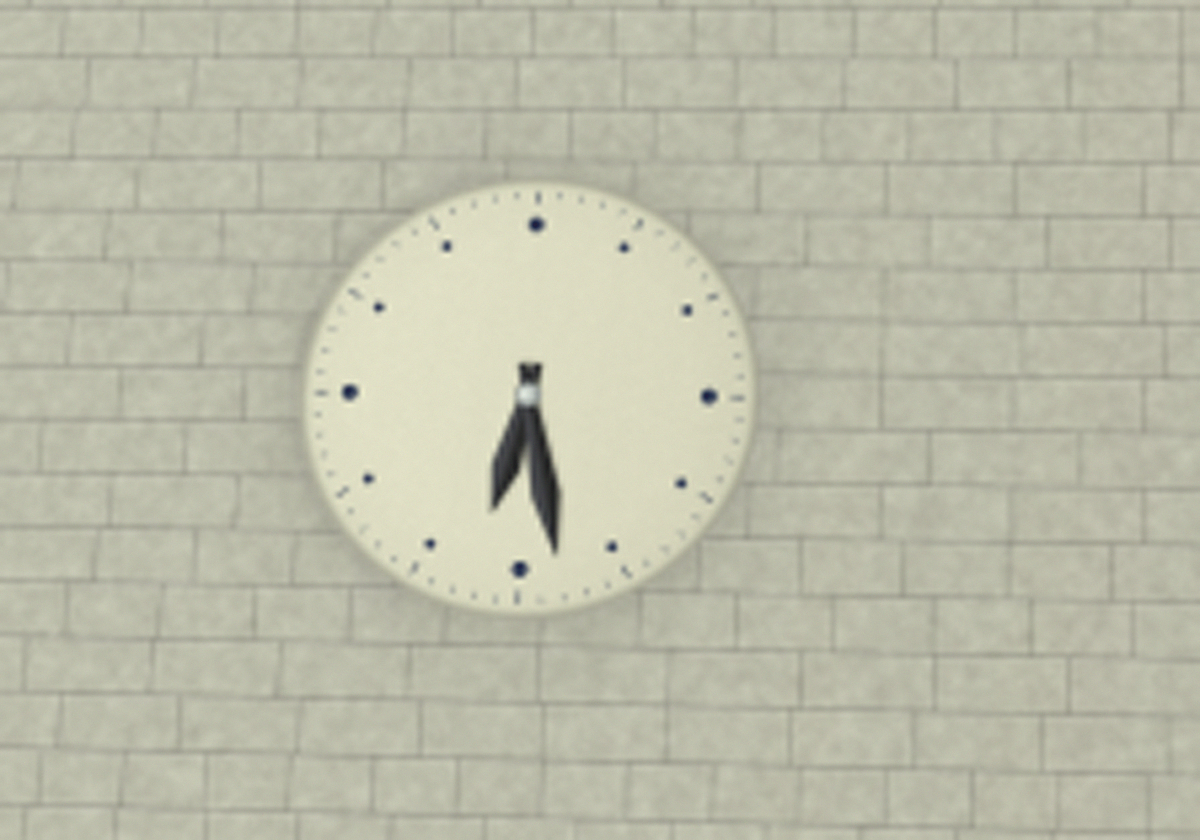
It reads 6 h 28 min
